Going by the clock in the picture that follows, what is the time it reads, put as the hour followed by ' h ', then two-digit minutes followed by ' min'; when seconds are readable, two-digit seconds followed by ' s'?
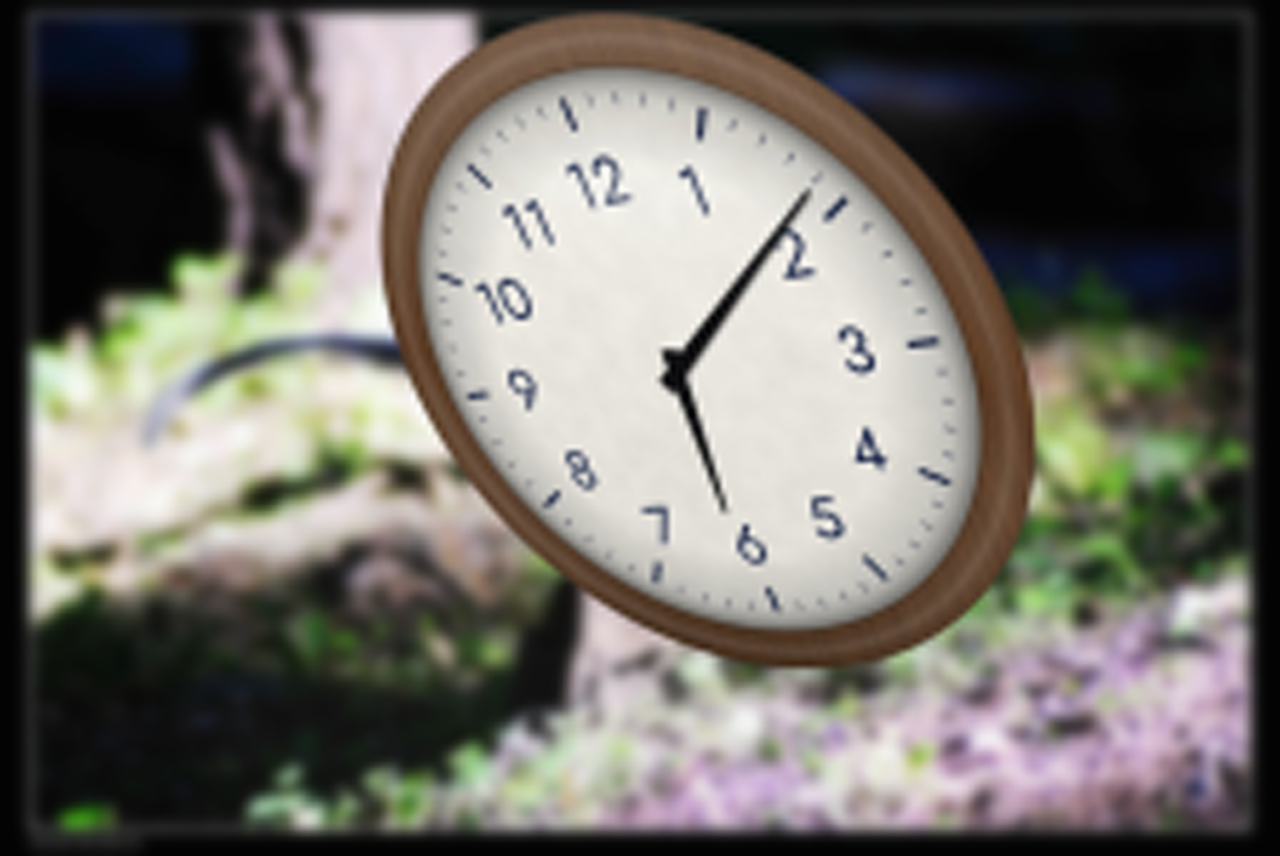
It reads 6 h 09 min
